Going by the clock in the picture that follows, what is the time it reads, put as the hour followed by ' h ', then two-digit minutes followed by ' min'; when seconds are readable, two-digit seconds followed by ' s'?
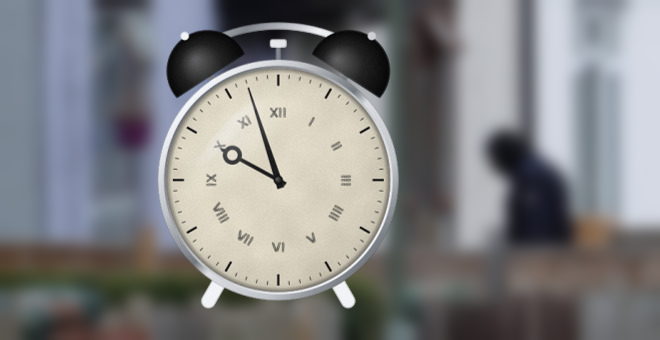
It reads 9 h 57 min
